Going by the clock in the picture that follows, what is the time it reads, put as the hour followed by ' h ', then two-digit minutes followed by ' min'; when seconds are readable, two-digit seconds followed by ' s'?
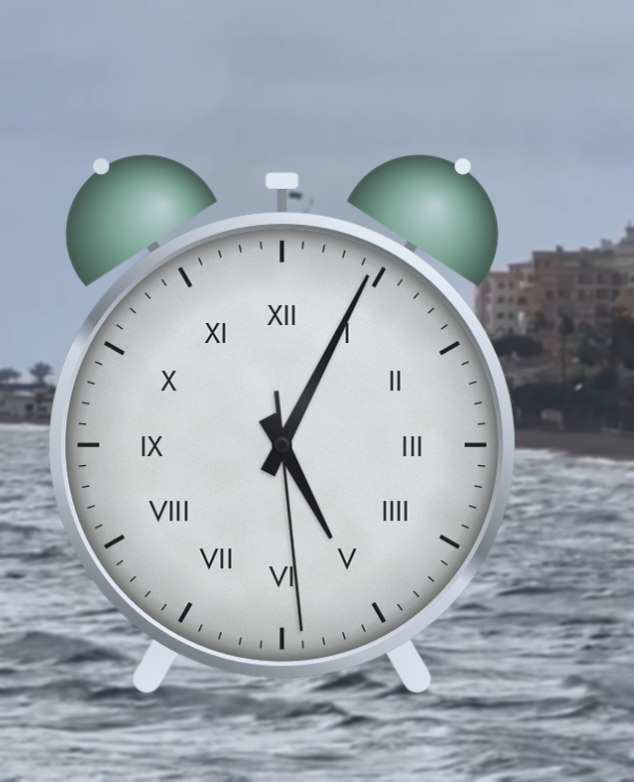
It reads 5 h 04 min 29 s
